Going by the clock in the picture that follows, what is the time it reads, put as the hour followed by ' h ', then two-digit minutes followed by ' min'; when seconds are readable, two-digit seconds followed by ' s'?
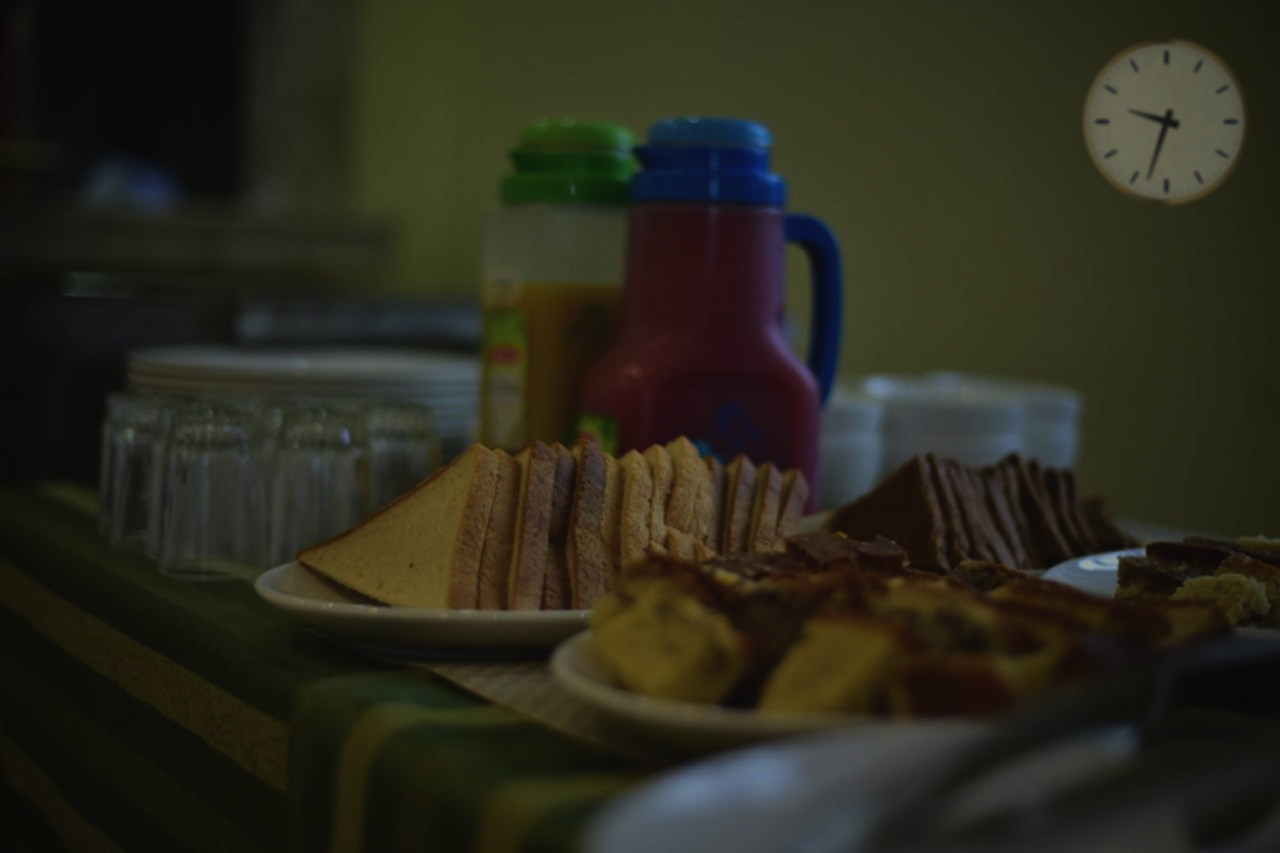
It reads 9 h 33 min
